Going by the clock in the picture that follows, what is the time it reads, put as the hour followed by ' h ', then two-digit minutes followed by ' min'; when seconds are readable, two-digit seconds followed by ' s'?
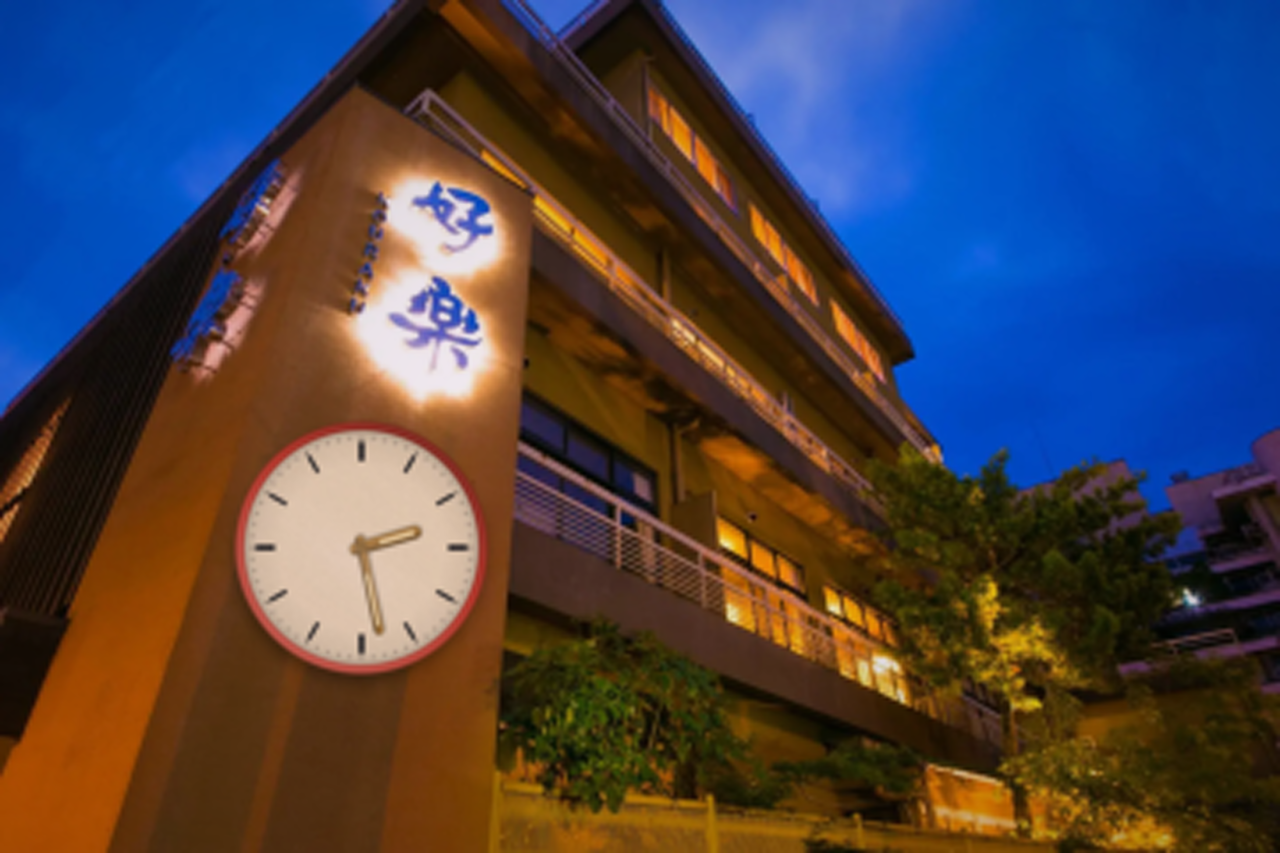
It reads 2 h 28 min
